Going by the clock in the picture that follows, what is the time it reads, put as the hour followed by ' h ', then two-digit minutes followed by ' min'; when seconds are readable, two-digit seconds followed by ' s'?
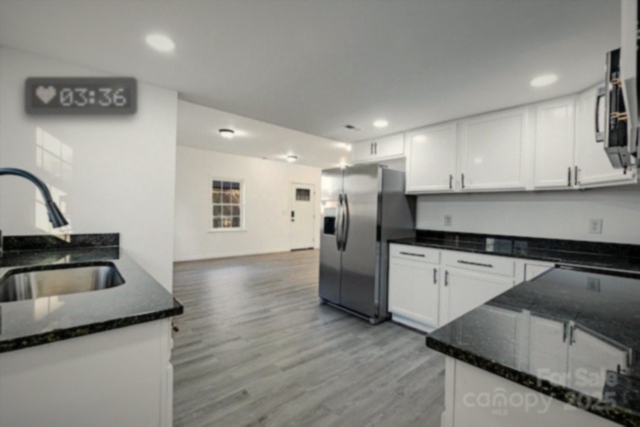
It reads 3 h 36 min
